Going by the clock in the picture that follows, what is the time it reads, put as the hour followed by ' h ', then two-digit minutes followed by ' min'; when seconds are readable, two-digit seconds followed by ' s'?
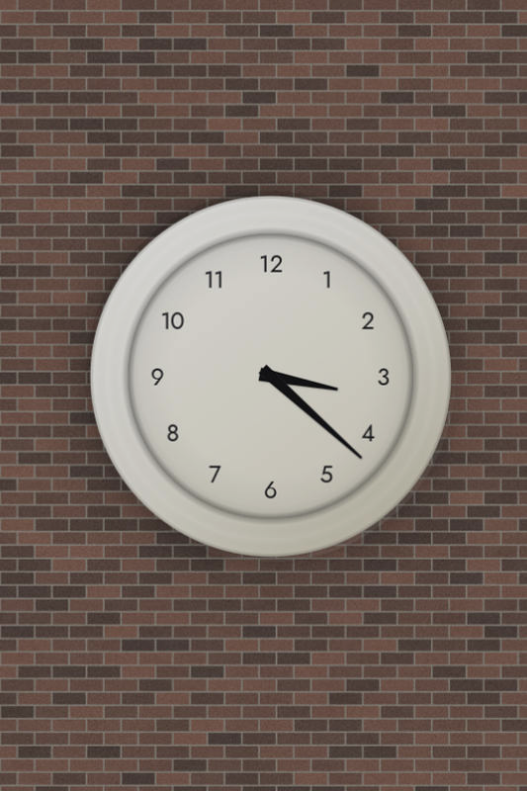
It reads 3 h 22 min
